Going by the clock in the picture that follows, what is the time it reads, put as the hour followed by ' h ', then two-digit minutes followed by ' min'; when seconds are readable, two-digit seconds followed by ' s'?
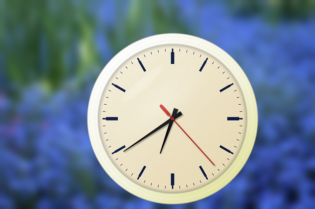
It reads 6 h 39 min 23 s
